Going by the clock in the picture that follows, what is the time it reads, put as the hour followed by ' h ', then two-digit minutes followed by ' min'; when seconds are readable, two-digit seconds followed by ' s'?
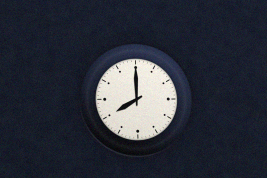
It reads 8 h 00 min
